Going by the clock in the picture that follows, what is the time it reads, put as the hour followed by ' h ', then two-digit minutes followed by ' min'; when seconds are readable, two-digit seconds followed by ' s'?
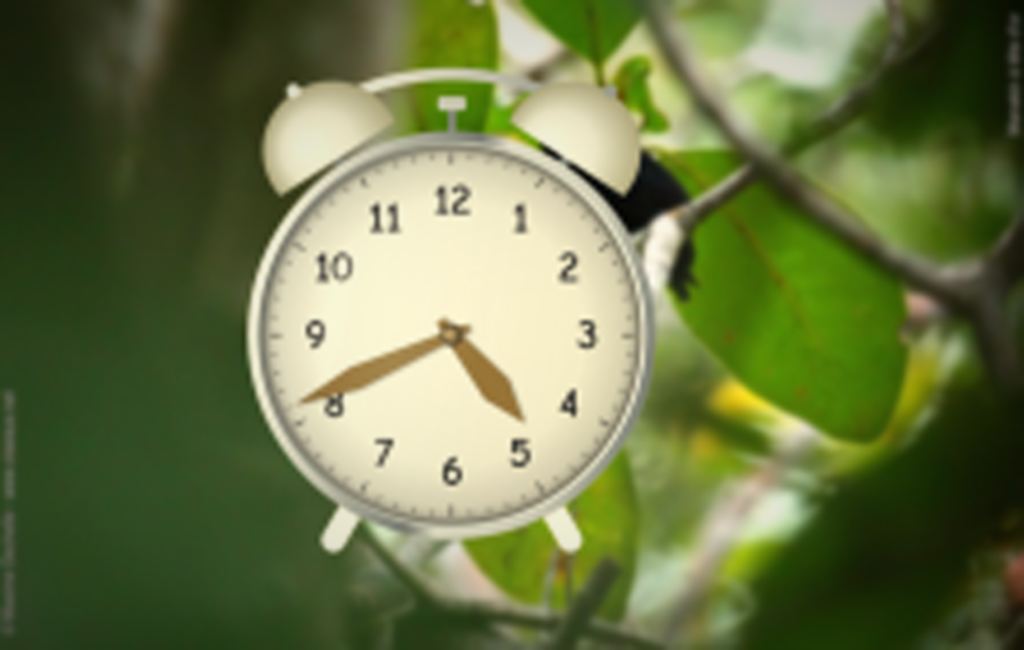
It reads 4 h 41 min
